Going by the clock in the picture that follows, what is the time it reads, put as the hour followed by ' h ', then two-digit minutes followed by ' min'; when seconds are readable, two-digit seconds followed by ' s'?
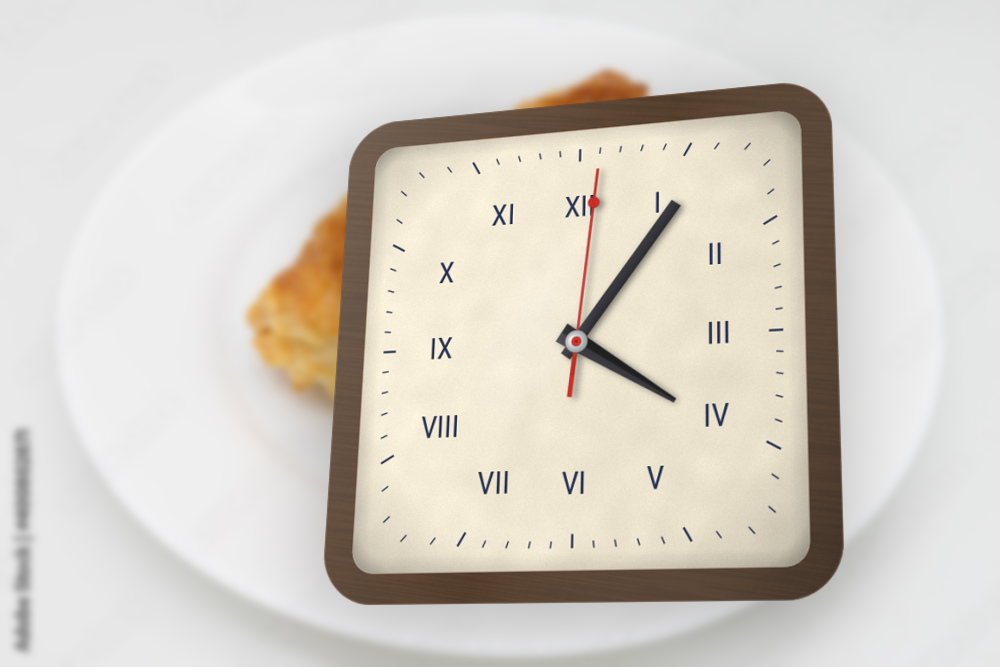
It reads 4 h 06 min 01 s
